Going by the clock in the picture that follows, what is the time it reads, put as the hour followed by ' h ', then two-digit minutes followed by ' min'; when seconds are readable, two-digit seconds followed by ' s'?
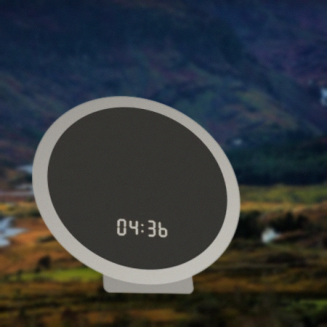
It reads 4 h 36 min
